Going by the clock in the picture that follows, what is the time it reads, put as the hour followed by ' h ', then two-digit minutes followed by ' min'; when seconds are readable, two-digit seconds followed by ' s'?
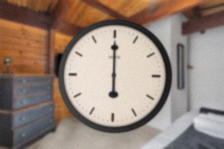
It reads 6 h 00 min
